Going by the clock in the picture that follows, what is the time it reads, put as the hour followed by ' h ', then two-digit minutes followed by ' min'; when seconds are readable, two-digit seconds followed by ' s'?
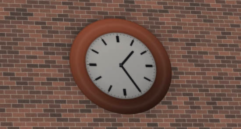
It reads 1 h 25 min
